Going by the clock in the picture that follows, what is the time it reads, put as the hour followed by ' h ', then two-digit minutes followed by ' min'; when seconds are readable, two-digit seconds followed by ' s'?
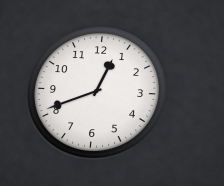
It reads 12 h 41 min
